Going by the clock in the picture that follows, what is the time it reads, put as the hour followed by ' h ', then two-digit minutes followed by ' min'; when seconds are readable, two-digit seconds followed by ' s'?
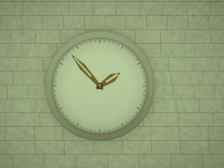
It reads 1 h 53 min
